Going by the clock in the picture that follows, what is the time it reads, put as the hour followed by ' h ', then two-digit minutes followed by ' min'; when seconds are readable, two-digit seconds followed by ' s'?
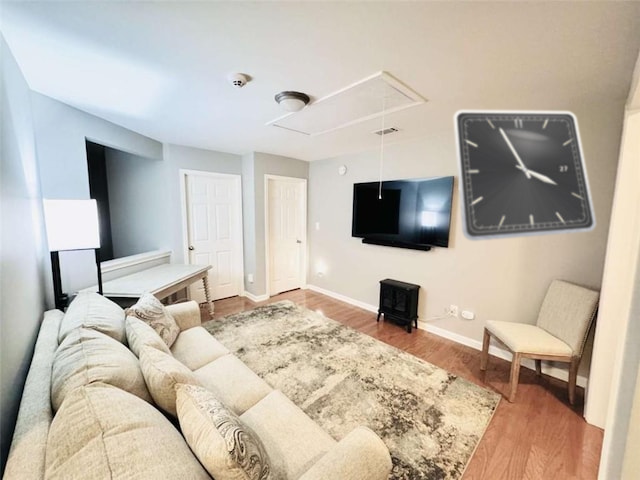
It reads 3 h 56 min
